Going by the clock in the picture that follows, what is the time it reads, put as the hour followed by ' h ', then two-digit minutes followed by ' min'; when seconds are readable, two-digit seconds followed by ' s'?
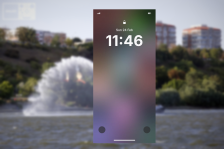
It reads 11 h 46 min
